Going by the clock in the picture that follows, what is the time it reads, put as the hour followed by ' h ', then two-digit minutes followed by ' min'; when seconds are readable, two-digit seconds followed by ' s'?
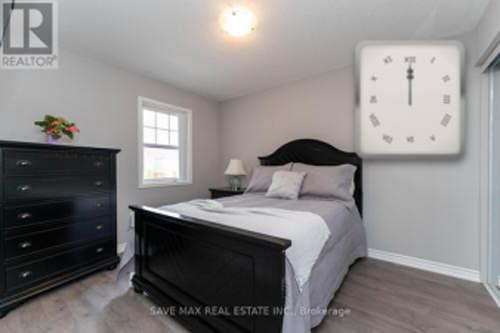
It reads 12 h 00 min
